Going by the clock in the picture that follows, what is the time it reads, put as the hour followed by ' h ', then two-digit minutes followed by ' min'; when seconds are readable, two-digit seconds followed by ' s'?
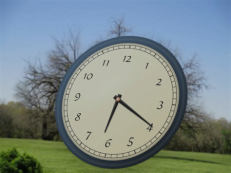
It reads 6 h 20 min
